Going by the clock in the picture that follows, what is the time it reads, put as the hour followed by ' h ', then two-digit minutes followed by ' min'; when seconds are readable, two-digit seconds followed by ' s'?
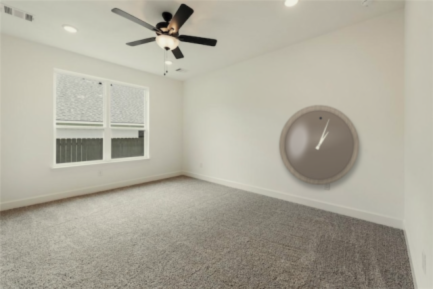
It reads 1 h 03 min
